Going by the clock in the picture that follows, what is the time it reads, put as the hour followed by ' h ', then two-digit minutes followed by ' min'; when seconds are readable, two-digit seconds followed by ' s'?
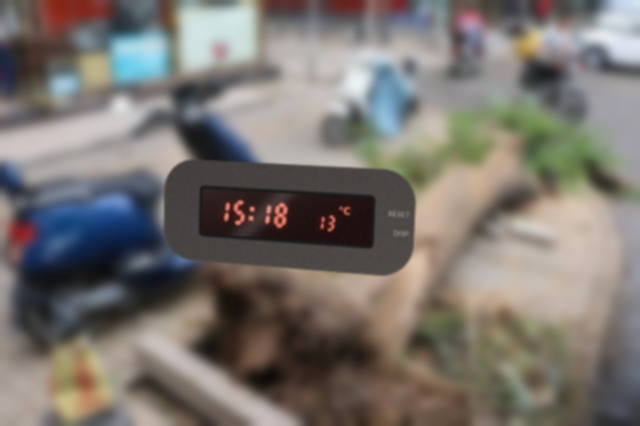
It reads 15 h 18 min
